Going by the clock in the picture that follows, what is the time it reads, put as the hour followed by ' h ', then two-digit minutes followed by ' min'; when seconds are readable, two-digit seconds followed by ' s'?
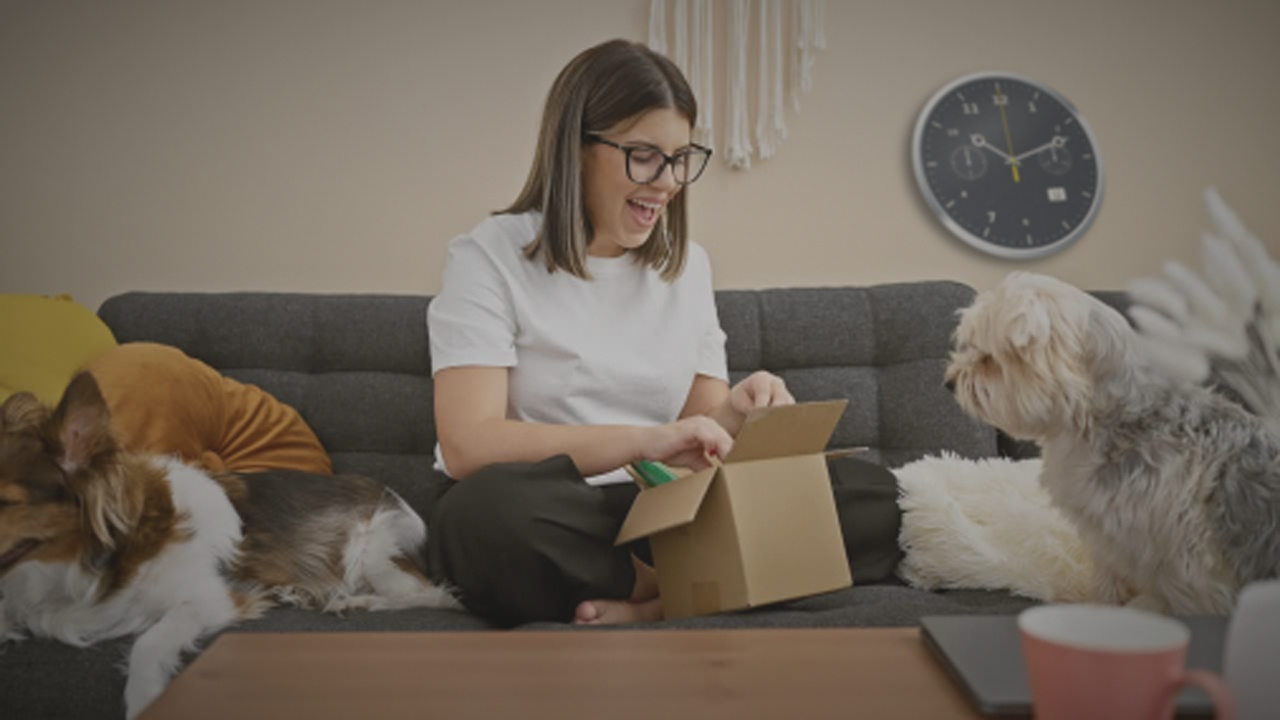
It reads 10 h 12 min
